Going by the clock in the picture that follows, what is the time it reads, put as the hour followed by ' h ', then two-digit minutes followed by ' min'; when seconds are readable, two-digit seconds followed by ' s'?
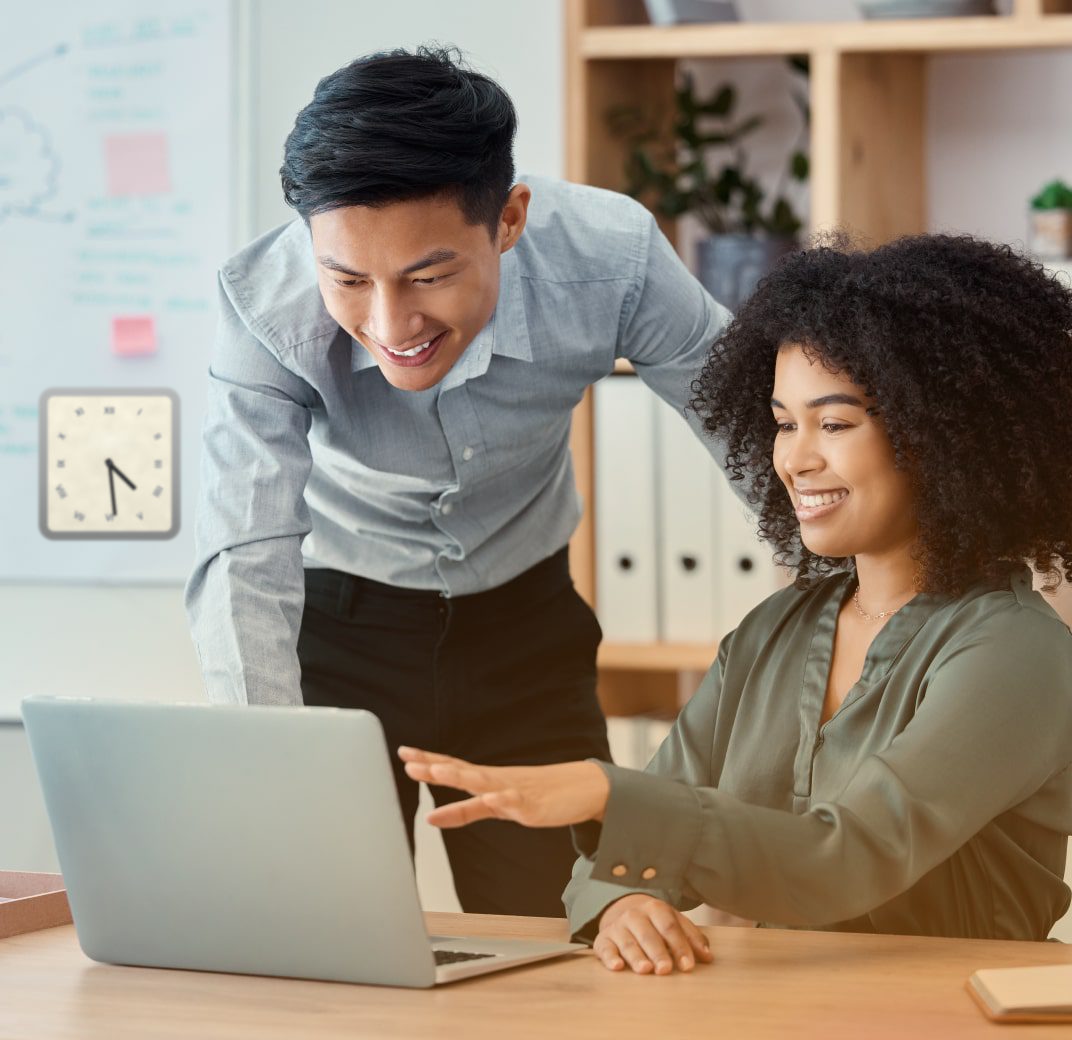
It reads 4 h 29 min
